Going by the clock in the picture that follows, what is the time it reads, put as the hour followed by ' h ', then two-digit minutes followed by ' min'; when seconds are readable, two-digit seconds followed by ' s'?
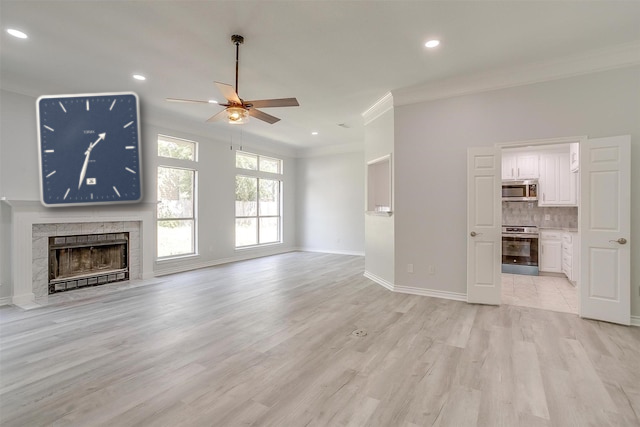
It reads 1 h 33 min
